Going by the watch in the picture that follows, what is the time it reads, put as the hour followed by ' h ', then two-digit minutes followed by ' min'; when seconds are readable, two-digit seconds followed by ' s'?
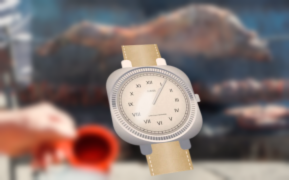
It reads 1 h 06 min
